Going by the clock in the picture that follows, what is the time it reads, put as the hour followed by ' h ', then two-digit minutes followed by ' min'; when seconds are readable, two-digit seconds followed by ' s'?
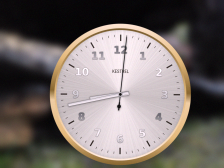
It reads 8 h 43 min 01 s
